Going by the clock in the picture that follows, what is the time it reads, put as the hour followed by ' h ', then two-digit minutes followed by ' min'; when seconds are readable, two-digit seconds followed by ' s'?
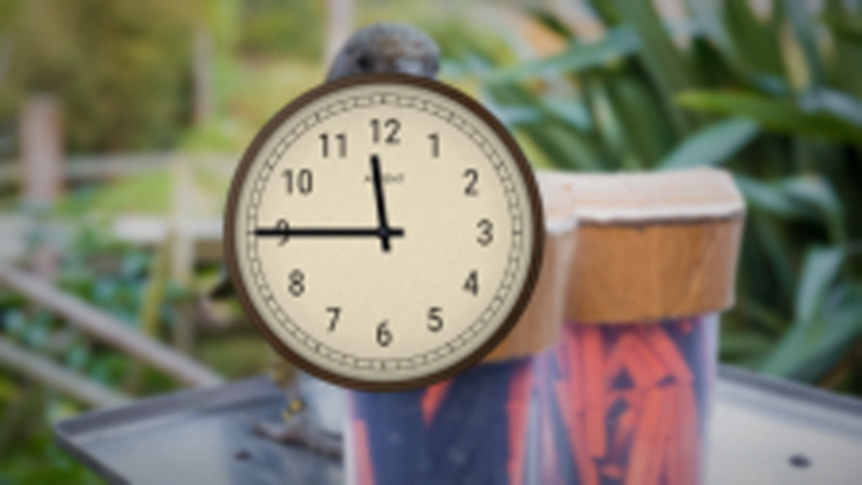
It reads 11 h 45 min
